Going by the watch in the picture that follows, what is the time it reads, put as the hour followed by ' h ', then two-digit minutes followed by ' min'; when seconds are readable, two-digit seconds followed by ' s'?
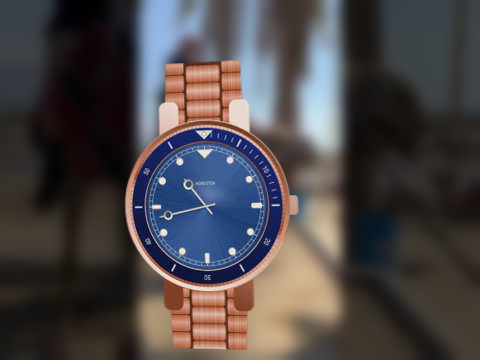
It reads 10 h 43 min
